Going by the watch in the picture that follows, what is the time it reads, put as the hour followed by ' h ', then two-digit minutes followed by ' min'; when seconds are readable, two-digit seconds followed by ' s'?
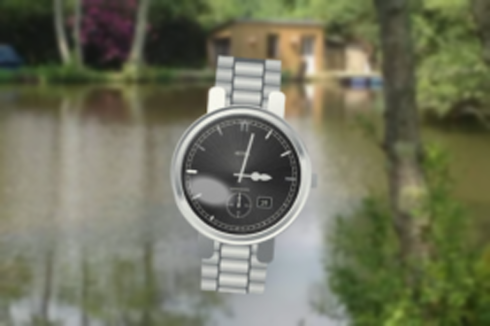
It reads 3 h 02 min
